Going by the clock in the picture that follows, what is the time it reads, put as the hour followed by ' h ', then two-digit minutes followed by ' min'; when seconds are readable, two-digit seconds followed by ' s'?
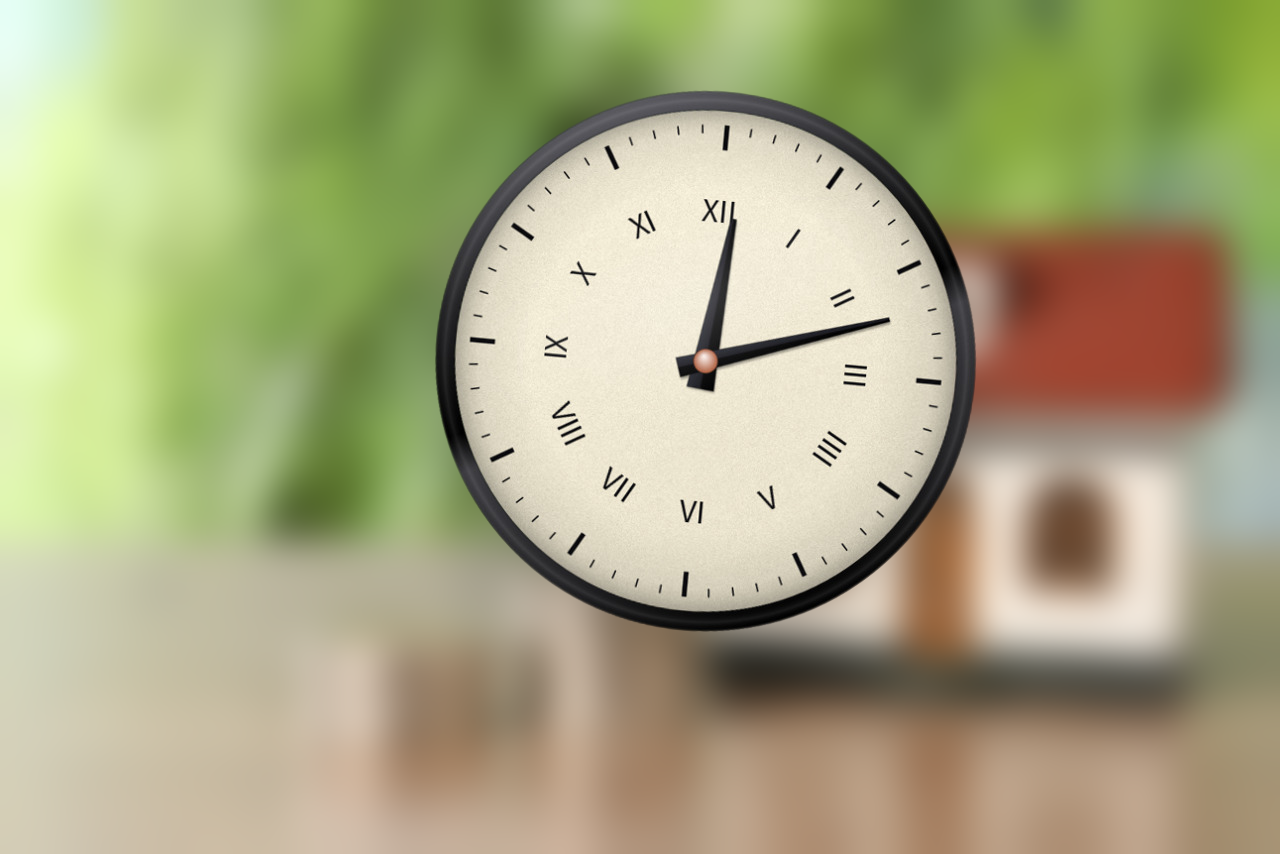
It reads 12 h 12 min
